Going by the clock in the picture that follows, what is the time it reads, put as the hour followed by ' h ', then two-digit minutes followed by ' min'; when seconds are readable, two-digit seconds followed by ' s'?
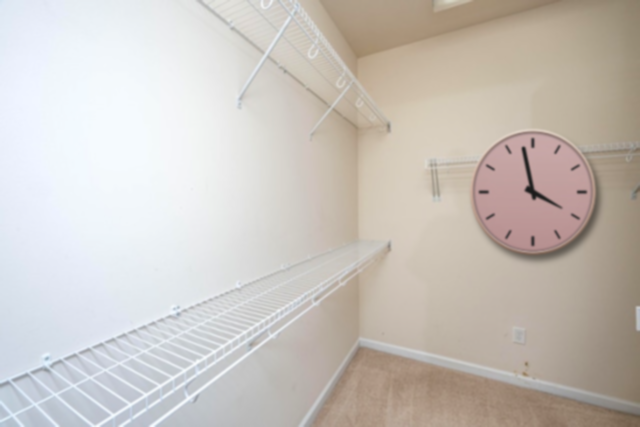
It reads 3 h 58 min
